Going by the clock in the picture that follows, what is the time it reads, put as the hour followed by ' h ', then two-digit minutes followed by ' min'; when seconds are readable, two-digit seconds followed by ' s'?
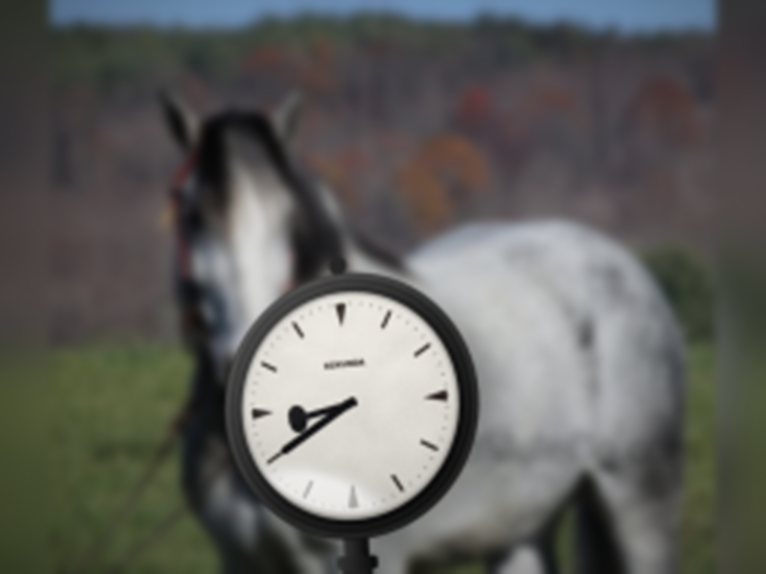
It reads 8 h 40 min
